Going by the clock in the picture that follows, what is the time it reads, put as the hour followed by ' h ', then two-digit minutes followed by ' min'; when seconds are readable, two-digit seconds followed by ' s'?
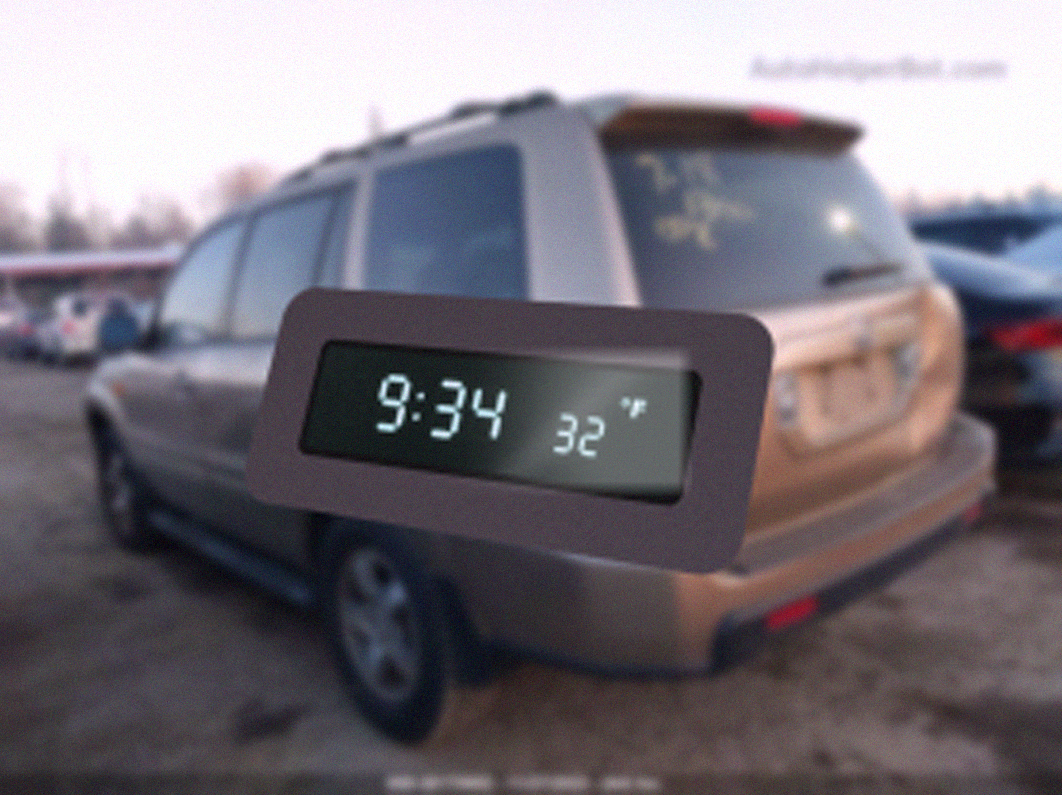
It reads 9 h 34 min
